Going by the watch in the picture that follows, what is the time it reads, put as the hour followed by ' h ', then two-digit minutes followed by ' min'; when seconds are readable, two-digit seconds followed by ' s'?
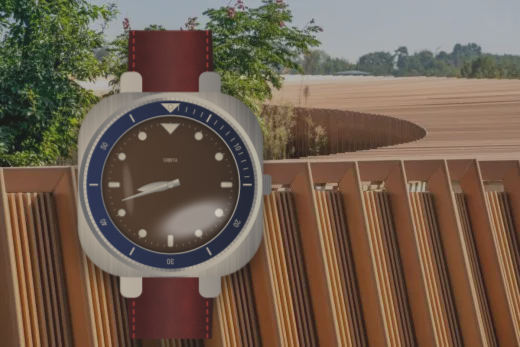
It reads 8 h 42 min
